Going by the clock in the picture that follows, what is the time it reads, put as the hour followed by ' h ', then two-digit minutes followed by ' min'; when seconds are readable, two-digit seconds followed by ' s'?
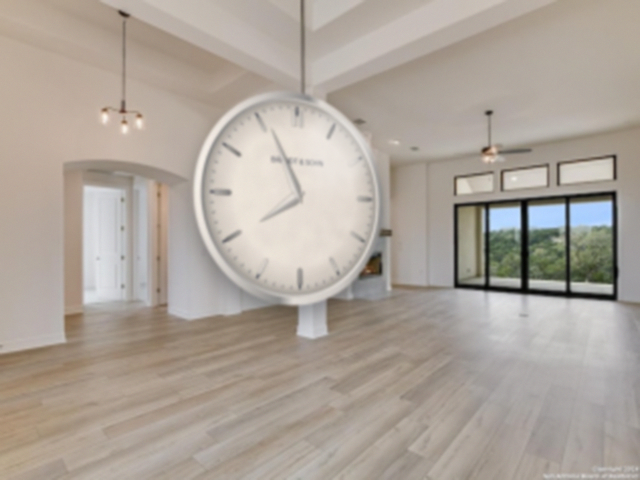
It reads 7 h 56 min
